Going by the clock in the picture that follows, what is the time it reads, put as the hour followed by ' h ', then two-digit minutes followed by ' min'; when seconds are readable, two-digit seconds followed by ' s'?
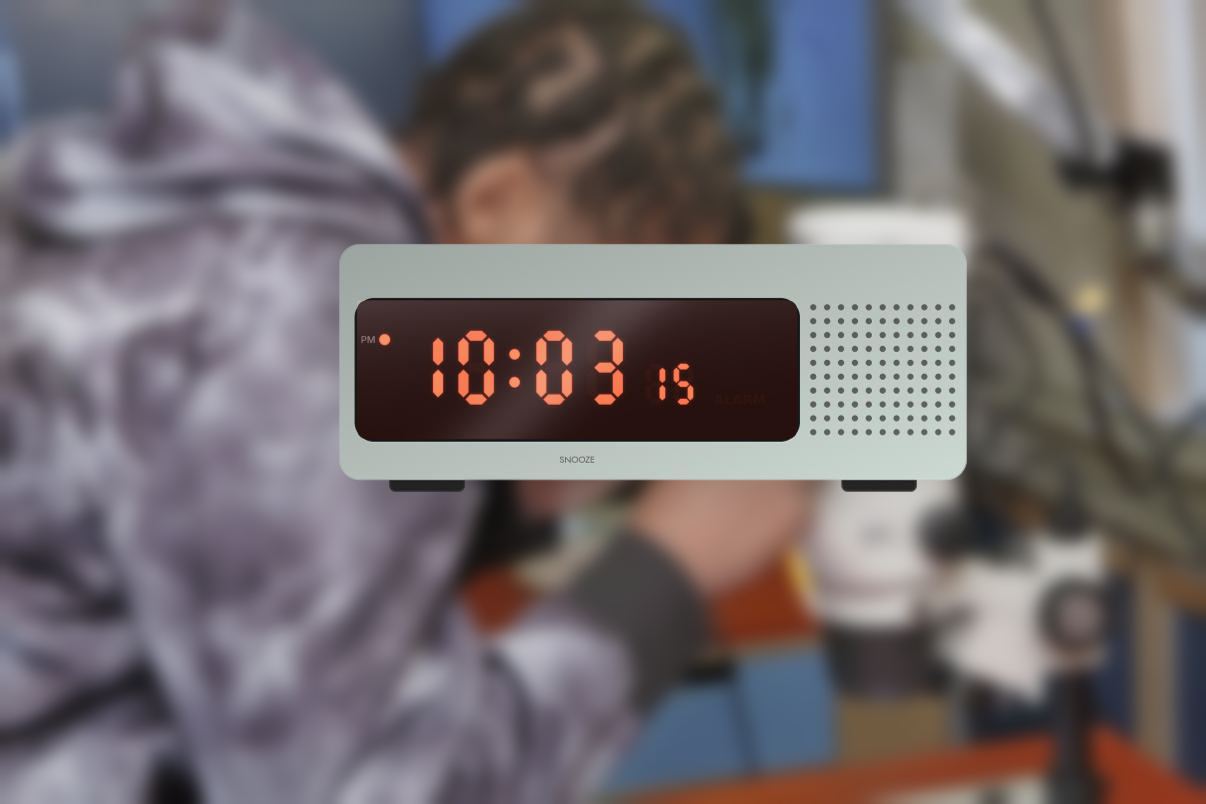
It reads 10 h 03 min 15 s
